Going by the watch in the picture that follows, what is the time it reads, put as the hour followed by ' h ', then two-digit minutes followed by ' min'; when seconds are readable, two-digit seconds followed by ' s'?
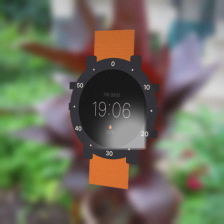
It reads 19 h 06 min
